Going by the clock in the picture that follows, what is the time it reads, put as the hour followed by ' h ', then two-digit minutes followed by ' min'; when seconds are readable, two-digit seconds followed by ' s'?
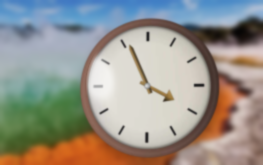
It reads 3 h 56 min
